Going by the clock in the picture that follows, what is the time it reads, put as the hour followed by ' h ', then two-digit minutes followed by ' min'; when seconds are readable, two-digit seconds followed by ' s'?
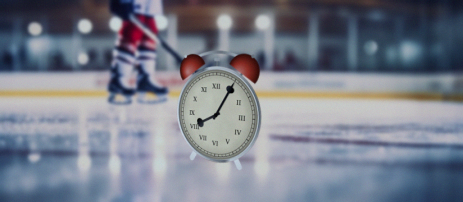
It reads 8 h 05 min
